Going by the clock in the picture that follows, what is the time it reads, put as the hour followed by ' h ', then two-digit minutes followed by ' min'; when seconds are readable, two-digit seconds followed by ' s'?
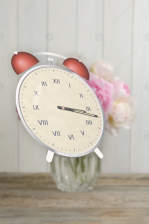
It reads 3 h 17 min
